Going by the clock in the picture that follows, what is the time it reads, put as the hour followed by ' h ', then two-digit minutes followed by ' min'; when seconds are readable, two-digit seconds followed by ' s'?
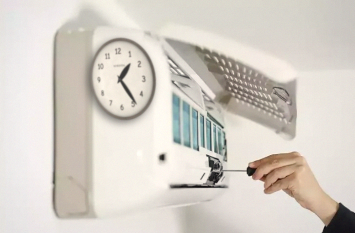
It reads 1 h 24 min
